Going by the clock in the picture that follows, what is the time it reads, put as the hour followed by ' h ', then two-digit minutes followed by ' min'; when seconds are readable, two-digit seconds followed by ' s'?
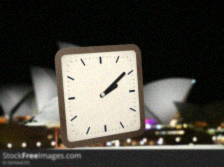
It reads 2 h 09 min
